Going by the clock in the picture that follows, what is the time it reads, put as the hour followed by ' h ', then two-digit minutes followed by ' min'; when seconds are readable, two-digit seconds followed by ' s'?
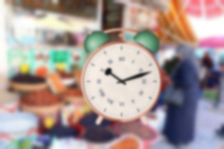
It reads 10 h 12 min
